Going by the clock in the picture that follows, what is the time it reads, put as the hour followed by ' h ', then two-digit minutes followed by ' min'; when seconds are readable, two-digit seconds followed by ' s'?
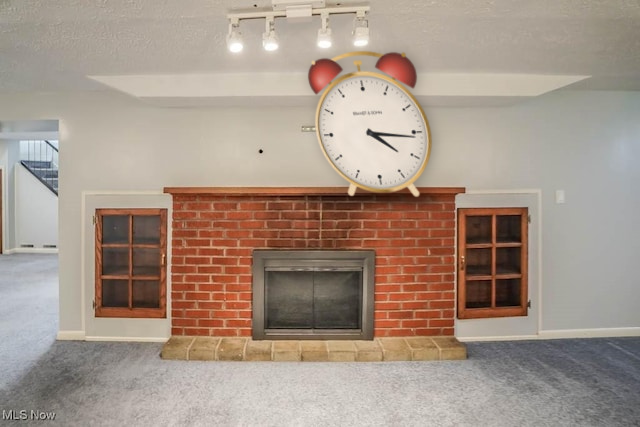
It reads 4 h 16 min
